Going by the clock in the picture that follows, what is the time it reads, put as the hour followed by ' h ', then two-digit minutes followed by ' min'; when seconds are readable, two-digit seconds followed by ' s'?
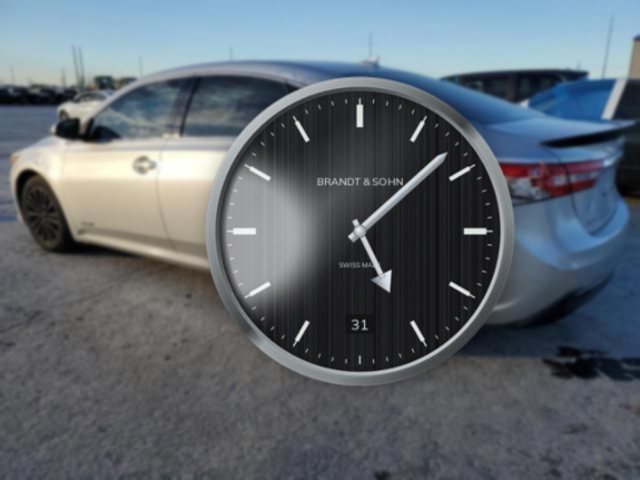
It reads 5 h 08 min
